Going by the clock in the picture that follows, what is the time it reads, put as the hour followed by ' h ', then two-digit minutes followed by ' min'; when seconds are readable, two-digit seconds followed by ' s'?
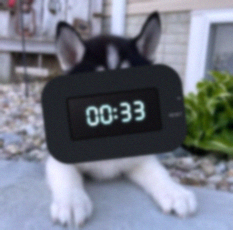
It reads 0 h 33 min
